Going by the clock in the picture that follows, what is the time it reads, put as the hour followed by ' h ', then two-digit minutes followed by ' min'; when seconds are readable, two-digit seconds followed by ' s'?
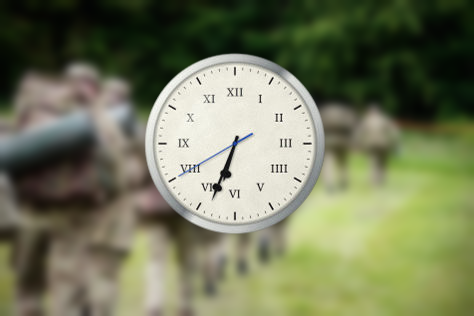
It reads 6 h 33 min 40 s
